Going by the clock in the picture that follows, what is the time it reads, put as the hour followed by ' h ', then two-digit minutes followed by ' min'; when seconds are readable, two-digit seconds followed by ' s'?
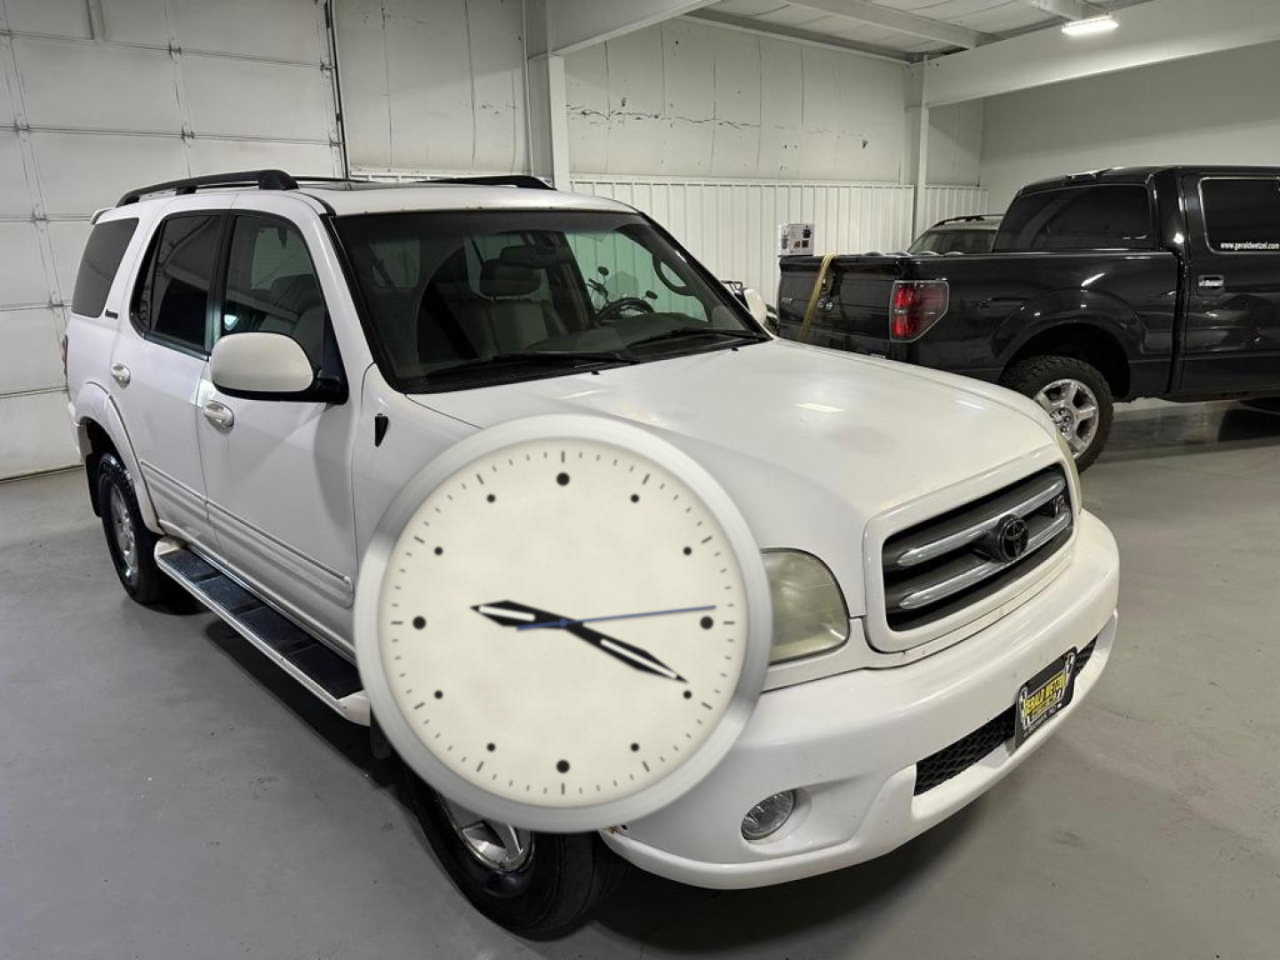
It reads 9 h 19 min 14 s
